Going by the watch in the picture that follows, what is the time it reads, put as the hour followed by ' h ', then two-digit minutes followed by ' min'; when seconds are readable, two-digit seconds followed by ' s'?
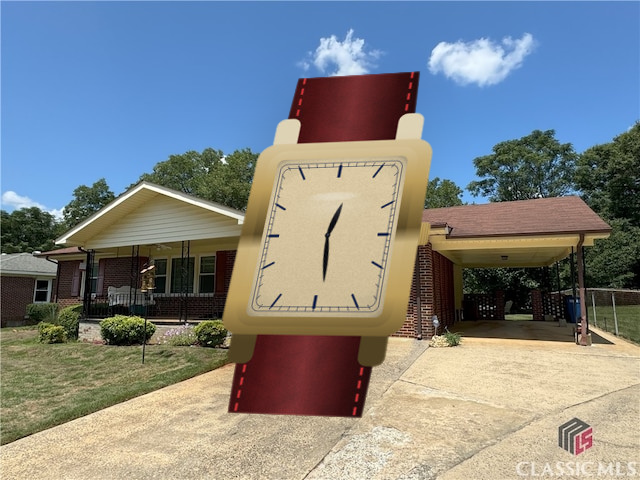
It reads 12 h 29 min
